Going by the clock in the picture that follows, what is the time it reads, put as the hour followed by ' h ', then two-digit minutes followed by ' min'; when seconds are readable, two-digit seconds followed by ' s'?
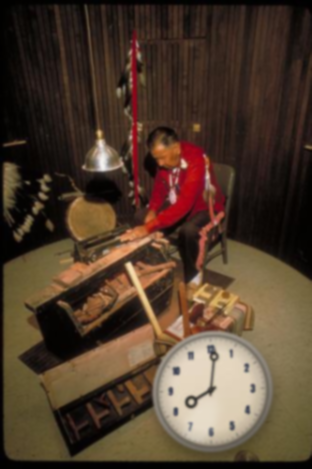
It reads 8 h 01 min
